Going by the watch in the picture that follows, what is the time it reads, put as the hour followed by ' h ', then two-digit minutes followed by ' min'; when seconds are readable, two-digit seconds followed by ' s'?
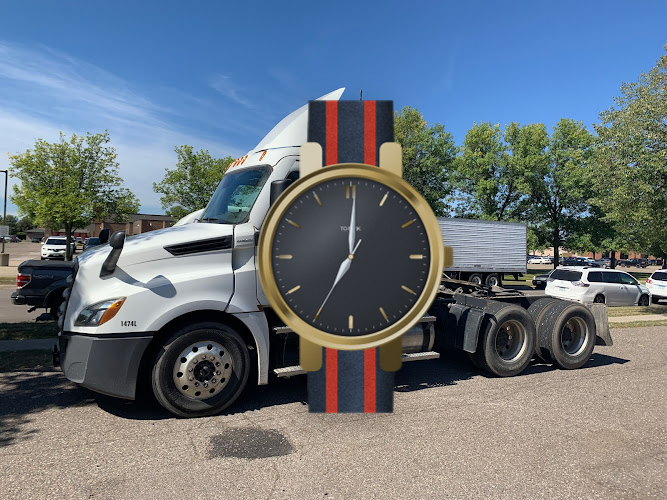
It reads 7 h 00 min 35 s
